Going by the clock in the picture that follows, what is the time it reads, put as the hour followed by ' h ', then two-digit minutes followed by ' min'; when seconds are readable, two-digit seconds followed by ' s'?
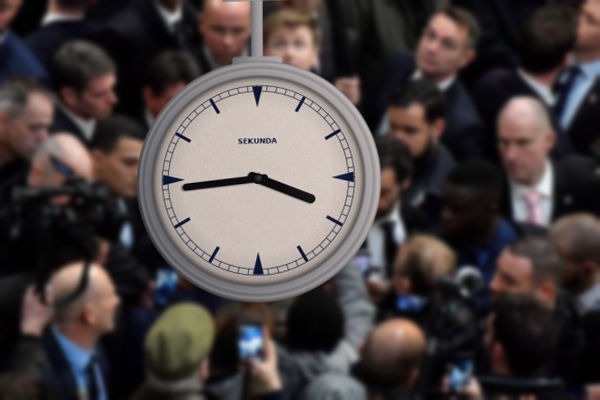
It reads 3 h 44 min
